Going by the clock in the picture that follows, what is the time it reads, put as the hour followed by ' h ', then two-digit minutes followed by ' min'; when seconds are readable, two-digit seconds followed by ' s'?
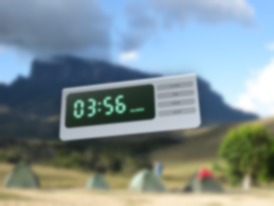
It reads 3 h 56 min
